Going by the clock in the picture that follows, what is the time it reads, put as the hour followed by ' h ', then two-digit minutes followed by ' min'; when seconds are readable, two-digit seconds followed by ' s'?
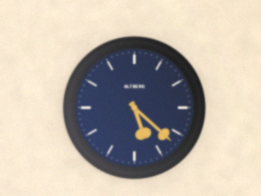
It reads 5 h 22 min
